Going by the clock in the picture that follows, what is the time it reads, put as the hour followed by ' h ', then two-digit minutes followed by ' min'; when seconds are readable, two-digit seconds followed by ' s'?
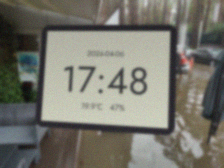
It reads 17 h 48 min
